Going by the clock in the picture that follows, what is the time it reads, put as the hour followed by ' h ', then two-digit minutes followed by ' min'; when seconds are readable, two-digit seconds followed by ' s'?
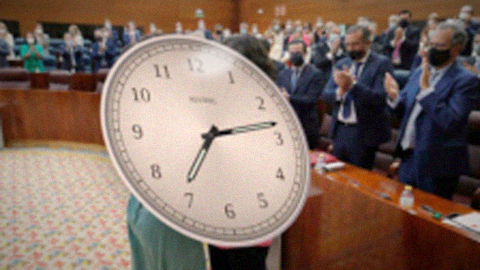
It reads 7 h 13 min
